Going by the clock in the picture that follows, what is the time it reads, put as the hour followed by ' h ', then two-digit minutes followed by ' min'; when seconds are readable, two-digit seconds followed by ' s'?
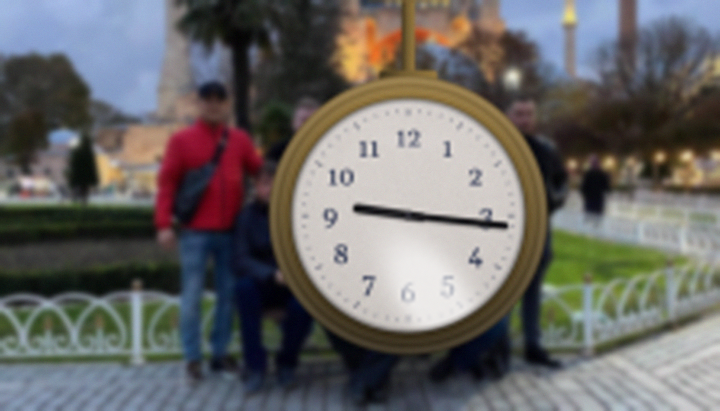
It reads 9 h 16 min
